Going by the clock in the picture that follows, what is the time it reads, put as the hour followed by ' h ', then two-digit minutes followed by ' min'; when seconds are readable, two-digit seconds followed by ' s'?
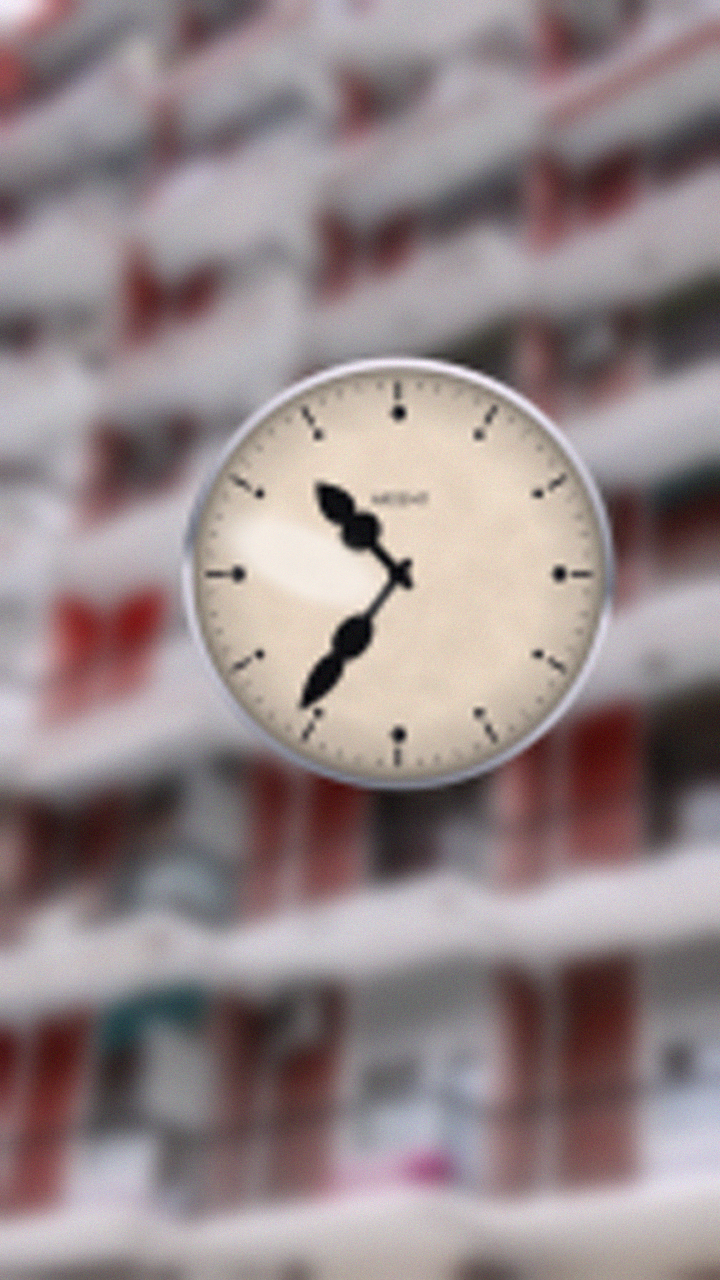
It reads 10 h 36 min
